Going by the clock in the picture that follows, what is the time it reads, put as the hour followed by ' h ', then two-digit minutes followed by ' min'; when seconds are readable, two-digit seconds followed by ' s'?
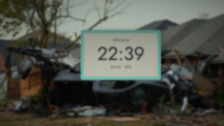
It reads 22 h 39 min
